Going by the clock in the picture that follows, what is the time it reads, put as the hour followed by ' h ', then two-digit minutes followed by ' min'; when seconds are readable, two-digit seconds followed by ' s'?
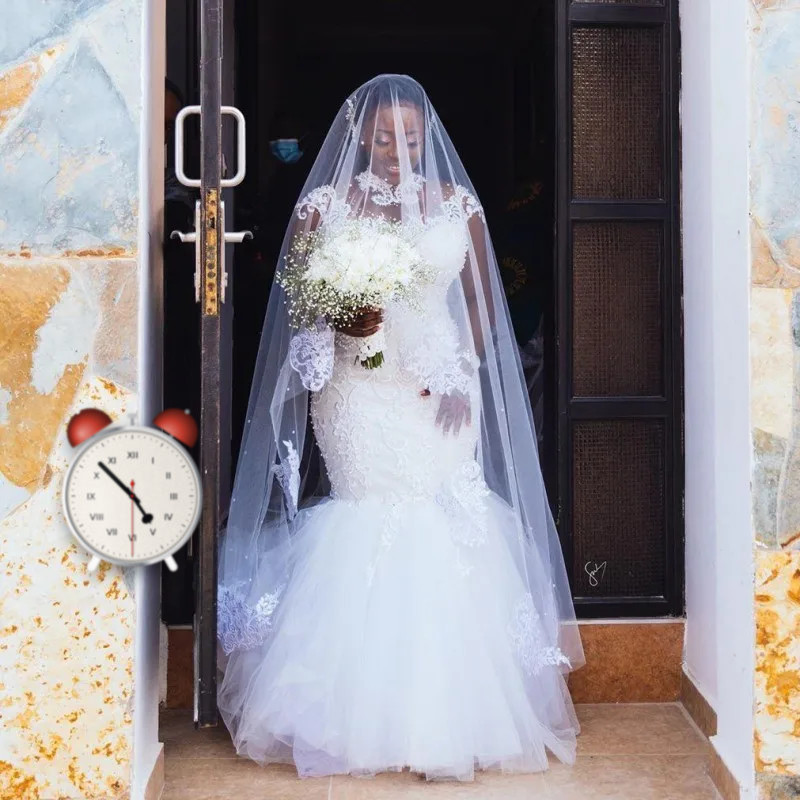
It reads 4 h 52 min 30 s
